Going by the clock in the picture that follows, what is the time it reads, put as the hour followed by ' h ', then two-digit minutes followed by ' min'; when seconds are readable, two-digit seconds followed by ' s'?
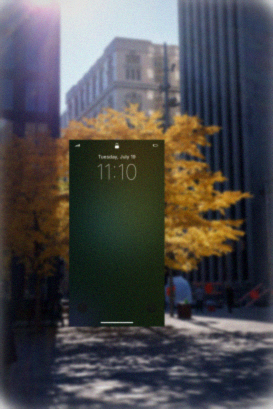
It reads 11 h 10 min
